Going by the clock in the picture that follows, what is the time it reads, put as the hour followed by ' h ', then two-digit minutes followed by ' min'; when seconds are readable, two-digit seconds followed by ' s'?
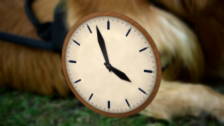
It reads 3 h 57 min
